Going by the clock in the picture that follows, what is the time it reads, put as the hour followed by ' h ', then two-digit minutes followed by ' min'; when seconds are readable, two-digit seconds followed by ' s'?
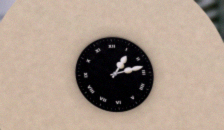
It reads 1 h 13 min
